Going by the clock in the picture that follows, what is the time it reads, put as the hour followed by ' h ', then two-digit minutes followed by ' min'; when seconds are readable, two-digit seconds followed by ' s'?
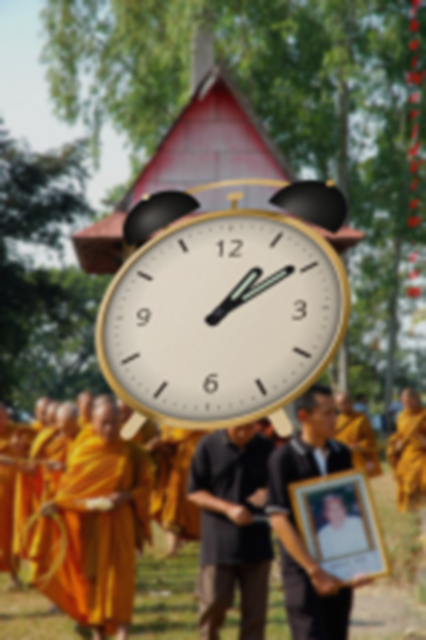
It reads 1 h 09 min
